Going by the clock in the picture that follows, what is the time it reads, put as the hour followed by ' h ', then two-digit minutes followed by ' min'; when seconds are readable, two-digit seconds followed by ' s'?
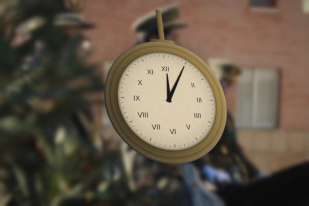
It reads 12 h 05 min
